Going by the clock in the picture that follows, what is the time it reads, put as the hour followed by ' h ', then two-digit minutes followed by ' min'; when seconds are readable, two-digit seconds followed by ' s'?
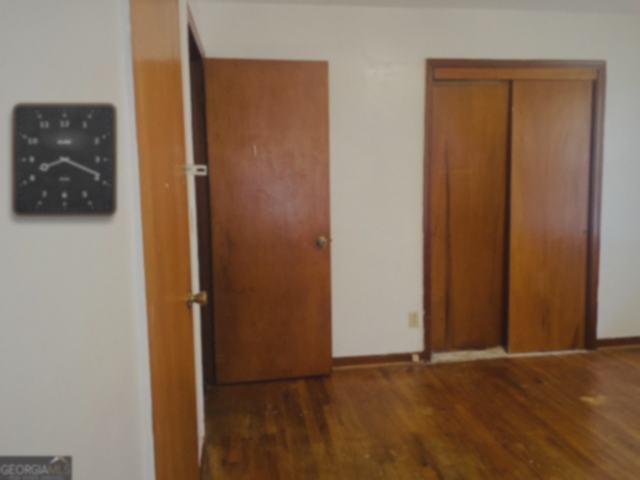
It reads 8 h 19 min
